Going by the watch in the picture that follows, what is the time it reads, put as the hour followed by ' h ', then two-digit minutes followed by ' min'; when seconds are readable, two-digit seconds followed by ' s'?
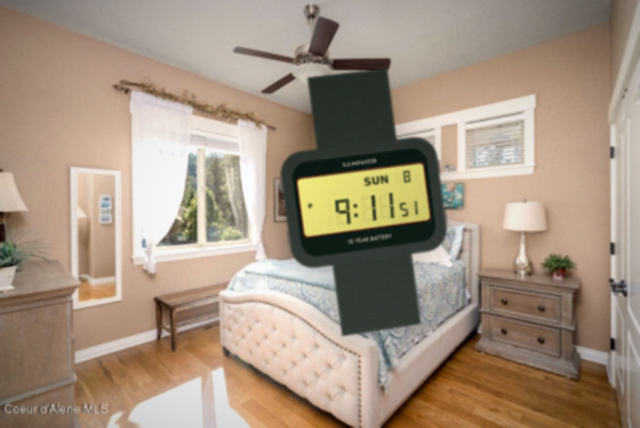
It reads 9 h 11 min 51 s
